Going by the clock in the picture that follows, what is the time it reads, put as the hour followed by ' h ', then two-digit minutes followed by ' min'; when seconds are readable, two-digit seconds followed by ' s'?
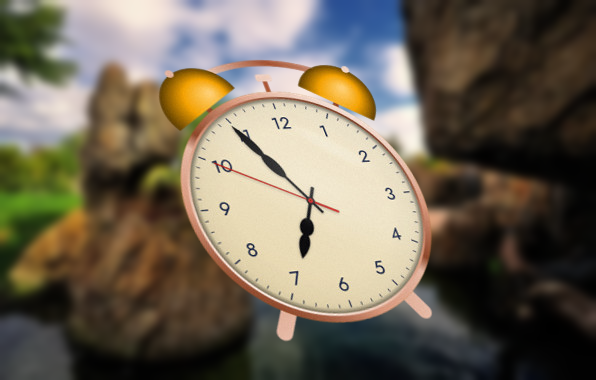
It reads 6 h 54 min 50 s
